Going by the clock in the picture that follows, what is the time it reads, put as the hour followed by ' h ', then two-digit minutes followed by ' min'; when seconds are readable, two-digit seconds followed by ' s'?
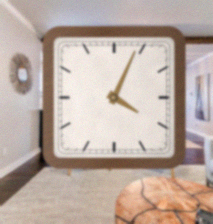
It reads 4 h 04 min
